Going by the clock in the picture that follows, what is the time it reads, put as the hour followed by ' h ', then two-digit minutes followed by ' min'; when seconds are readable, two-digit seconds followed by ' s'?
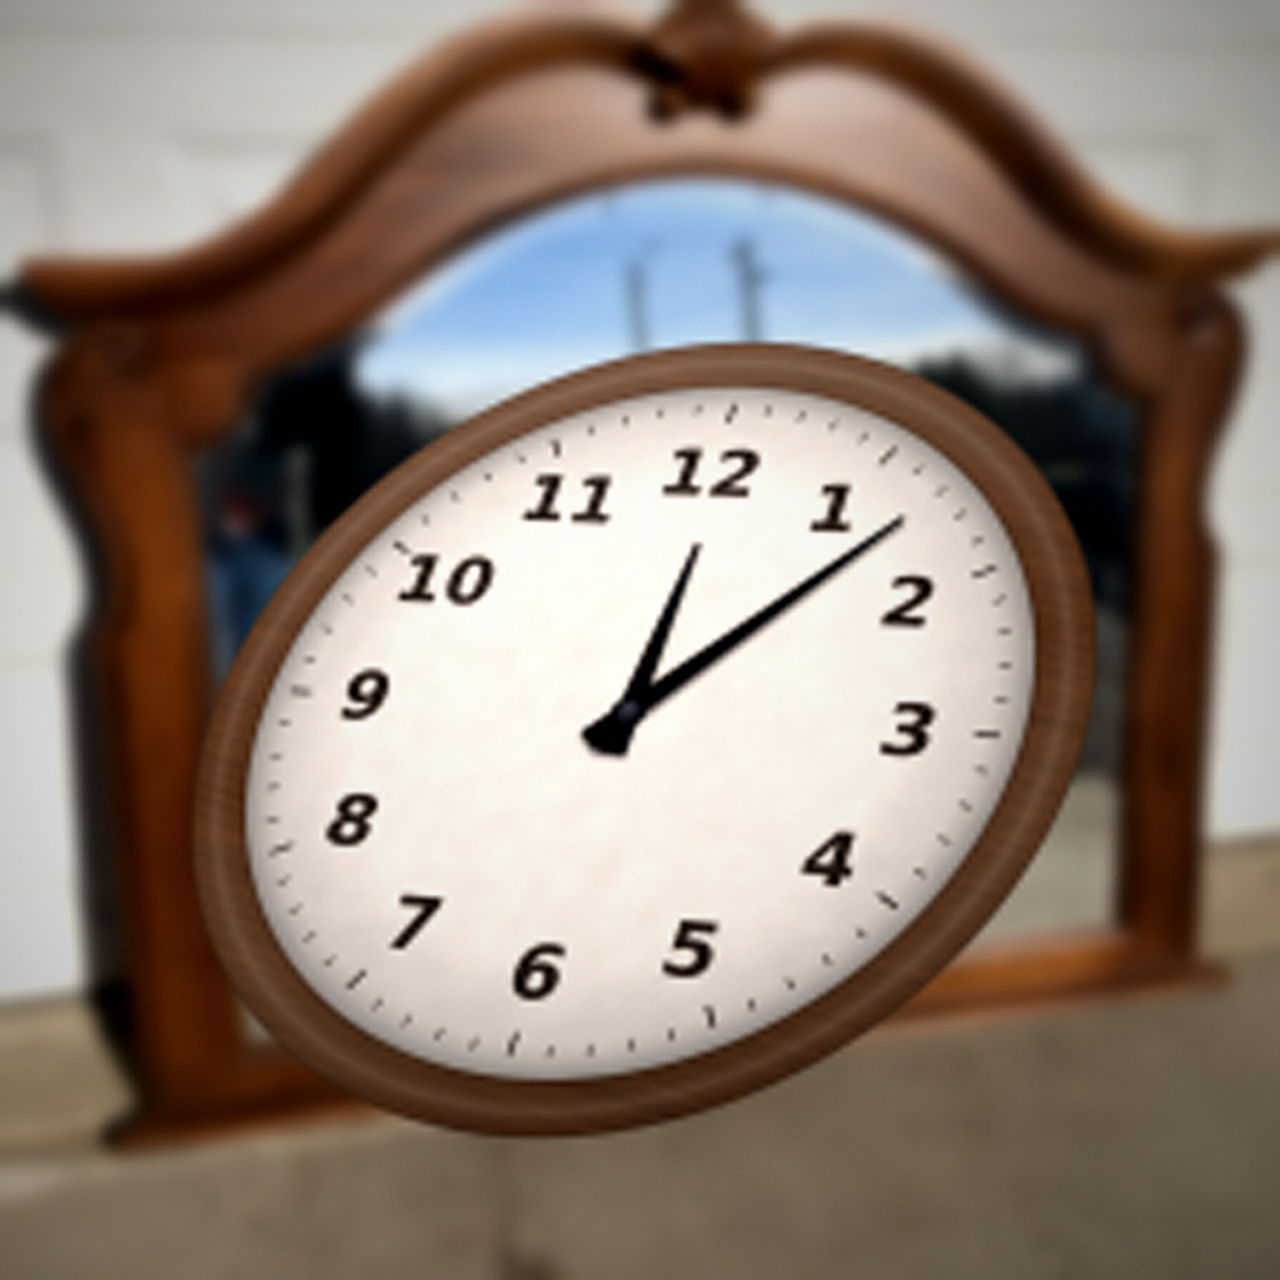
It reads 12 h 07 min
